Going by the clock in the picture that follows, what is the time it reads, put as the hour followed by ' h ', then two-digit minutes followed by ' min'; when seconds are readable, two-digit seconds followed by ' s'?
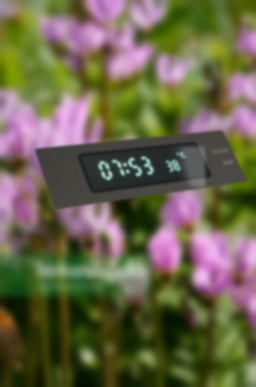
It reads 7 h 53 min
